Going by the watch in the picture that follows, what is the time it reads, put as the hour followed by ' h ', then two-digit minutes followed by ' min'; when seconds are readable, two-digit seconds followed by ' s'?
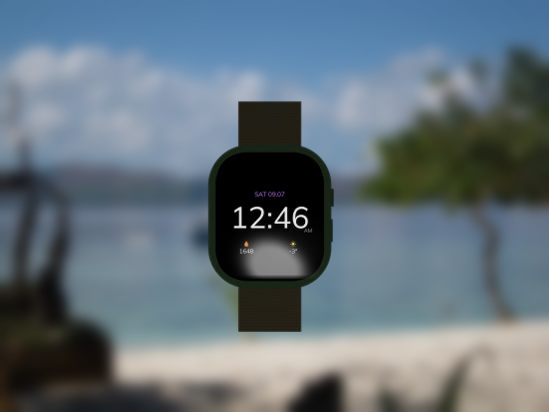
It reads 12 h 46 min
